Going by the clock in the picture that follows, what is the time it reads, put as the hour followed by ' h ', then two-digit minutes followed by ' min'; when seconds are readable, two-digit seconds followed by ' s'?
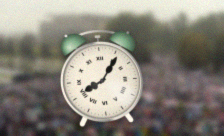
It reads 8 h 06 min
